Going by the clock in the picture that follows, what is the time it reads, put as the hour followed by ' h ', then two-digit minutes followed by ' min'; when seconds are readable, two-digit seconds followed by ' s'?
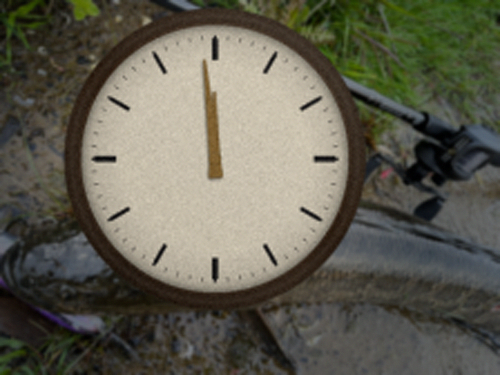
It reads 11 h 59 min
